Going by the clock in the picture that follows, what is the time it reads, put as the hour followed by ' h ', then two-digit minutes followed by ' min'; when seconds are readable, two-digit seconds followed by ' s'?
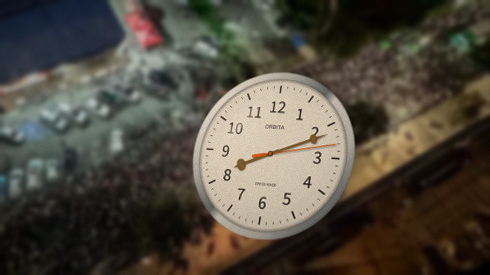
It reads 8 h 11 min 13 s
